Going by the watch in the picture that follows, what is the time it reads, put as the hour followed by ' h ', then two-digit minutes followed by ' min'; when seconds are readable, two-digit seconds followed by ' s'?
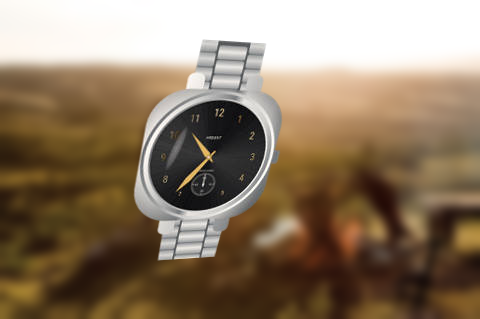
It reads 10 h 36 min
